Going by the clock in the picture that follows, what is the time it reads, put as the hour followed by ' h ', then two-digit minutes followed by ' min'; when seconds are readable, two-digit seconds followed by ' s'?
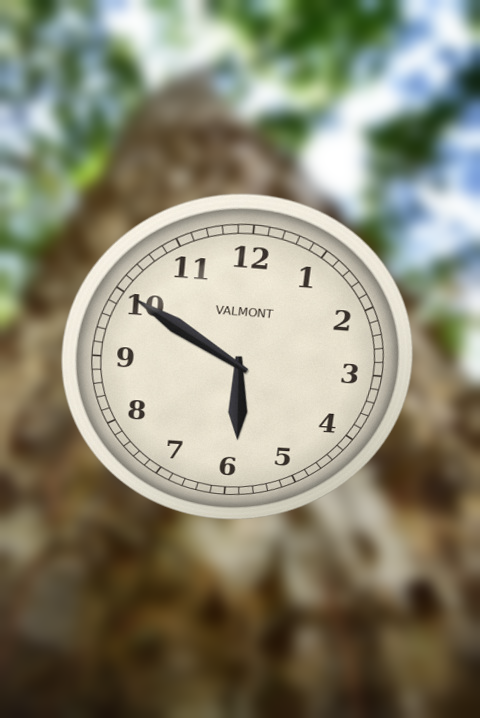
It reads 5 h 50 min
